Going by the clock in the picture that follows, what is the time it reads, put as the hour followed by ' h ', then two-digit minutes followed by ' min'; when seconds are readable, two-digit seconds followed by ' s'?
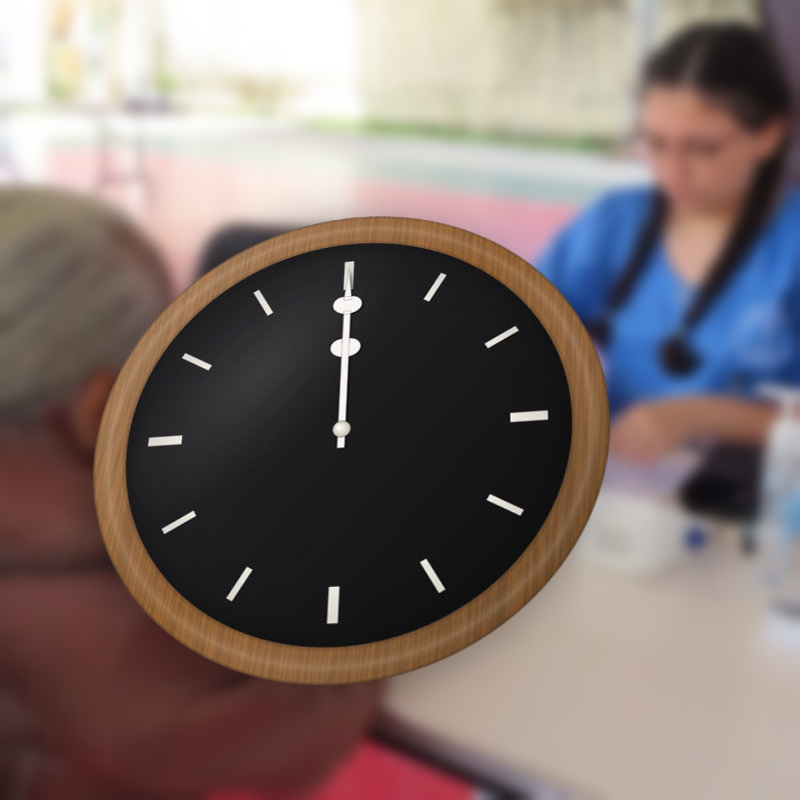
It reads 12 h 00 min
